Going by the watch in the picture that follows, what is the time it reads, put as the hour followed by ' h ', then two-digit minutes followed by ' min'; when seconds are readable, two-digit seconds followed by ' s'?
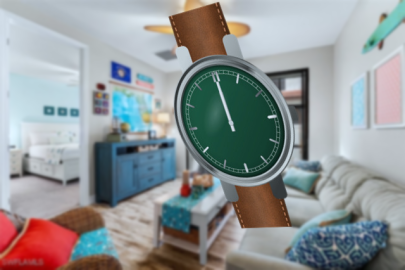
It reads 12 h 00 min
